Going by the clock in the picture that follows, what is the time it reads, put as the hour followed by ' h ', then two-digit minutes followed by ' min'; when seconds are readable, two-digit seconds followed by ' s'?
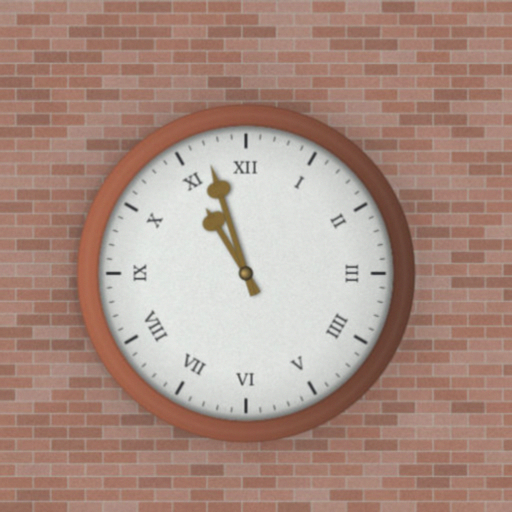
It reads 10 h 57 min
